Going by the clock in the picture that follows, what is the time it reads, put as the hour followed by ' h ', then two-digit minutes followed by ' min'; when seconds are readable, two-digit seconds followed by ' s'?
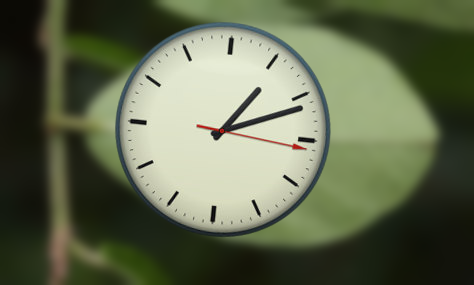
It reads 1 h 11 min 16 s
